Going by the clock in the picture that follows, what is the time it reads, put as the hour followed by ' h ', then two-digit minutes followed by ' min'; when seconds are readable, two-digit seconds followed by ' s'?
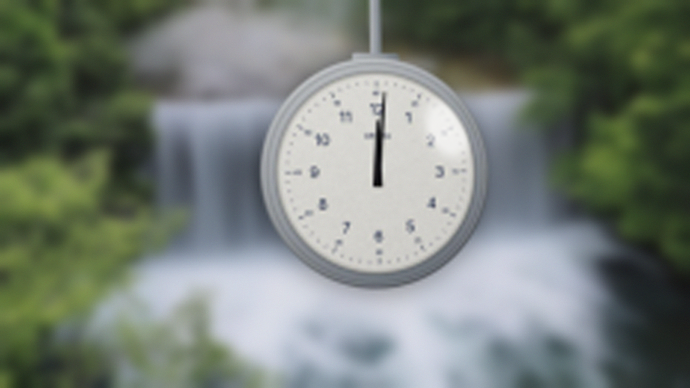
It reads 12 h 01 min
